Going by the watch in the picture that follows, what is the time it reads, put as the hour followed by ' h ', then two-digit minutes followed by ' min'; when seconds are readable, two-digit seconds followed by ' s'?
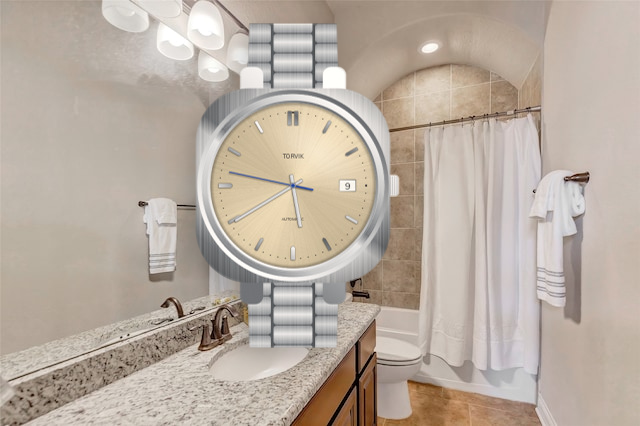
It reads 5 h 39 min 47 s
